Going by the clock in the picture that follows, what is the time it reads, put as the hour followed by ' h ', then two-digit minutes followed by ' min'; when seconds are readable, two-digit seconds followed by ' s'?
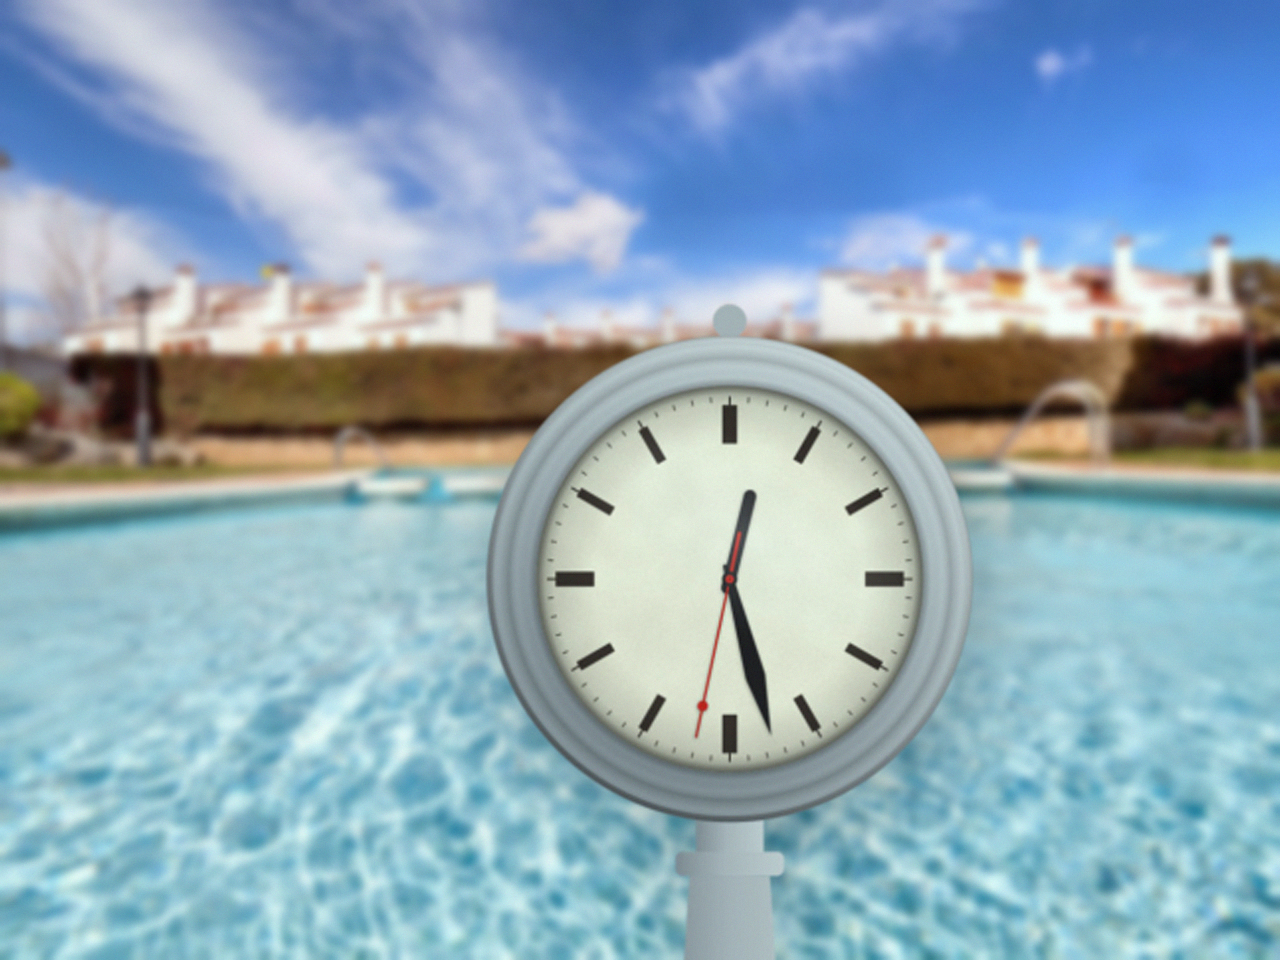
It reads 12 h 27 min 32 s
